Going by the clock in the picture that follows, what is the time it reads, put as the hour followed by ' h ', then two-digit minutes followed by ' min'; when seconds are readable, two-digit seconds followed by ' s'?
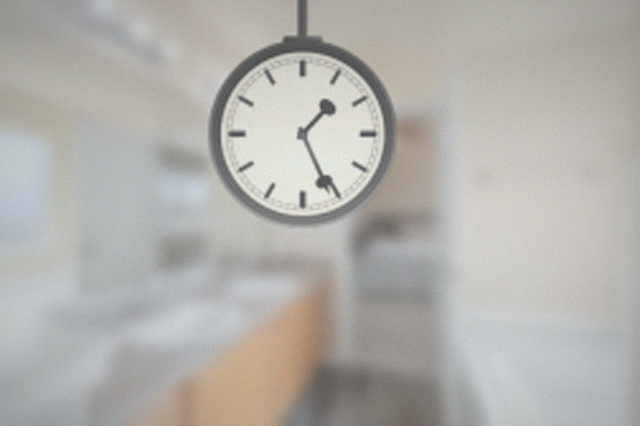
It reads 1 h 26 min
